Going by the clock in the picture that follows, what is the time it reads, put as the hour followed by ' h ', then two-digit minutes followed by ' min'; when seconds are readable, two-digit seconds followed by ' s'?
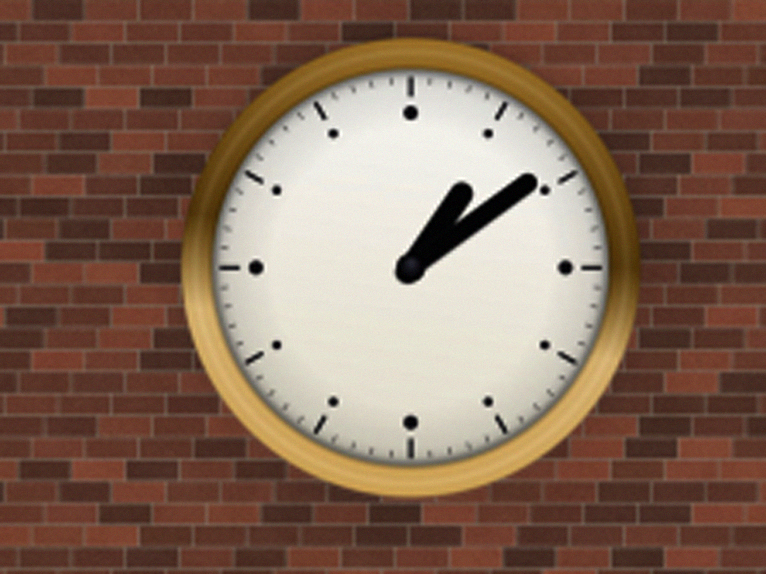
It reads 1 h 09 min
